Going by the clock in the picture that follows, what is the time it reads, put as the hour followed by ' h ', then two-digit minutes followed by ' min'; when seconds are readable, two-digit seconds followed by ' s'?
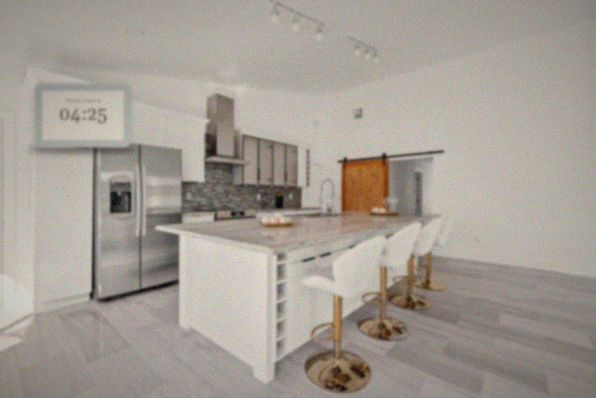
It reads 4 h 25 min
